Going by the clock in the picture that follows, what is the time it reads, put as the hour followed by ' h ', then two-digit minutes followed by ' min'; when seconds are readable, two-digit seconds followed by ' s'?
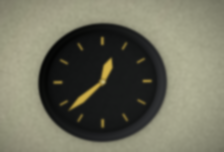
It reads 12 h 38 min
